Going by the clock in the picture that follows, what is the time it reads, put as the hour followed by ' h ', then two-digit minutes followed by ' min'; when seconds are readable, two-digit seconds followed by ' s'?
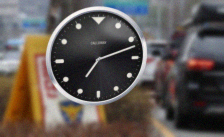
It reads 7 h 12 min
